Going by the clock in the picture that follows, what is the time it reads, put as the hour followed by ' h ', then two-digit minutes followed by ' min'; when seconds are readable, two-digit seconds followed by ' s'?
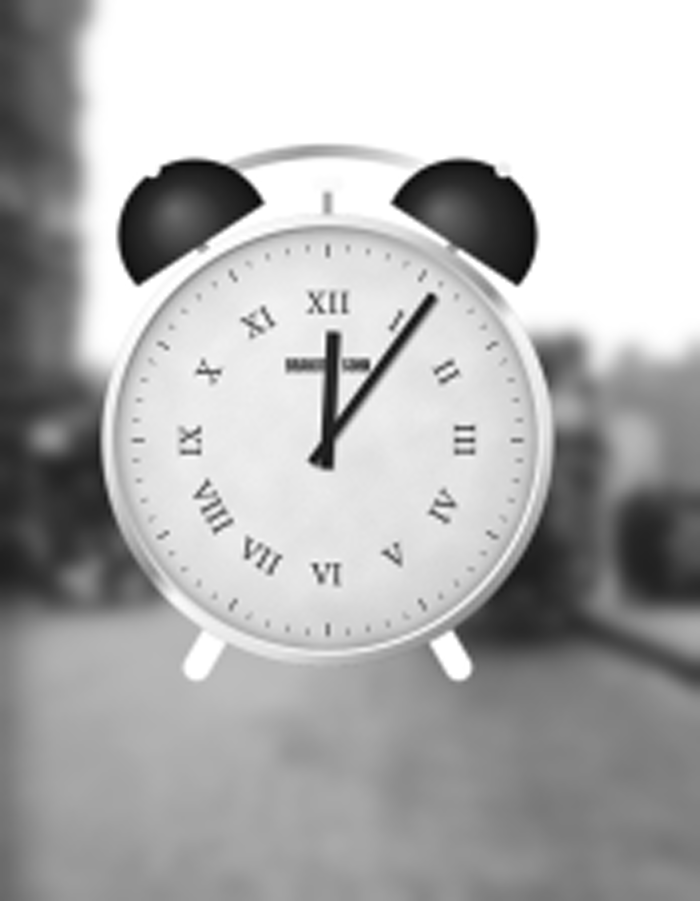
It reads 12 h 06 min
